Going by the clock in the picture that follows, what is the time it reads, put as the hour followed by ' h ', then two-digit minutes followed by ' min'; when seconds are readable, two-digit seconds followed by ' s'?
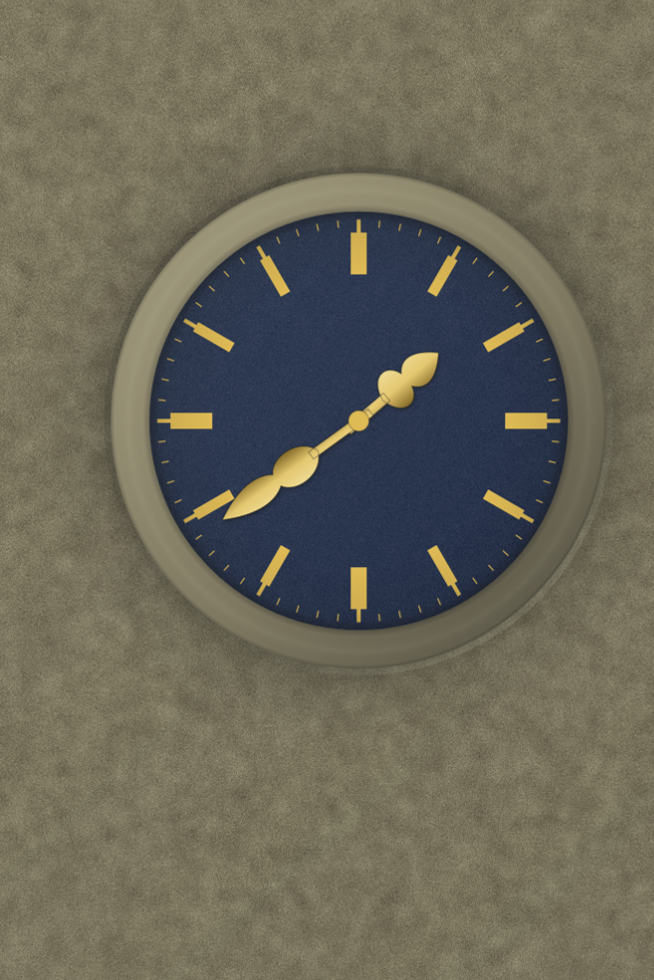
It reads 1 h 39 min
